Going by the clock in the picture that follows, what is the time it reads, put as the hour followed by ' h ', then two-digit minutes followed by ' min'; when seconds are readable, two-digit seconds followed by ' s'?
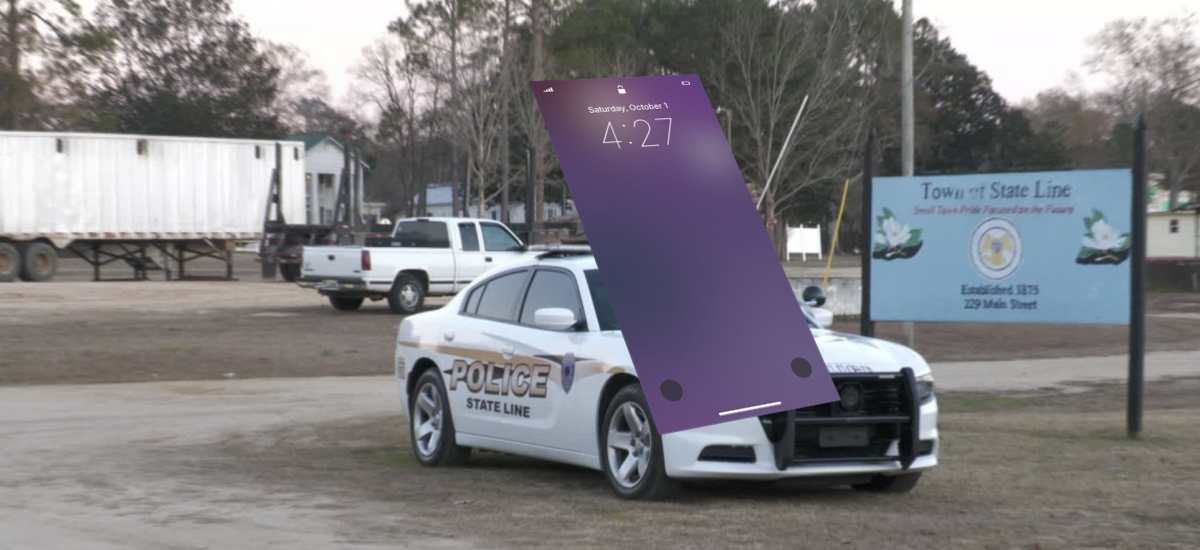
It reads 4 h 27 min
